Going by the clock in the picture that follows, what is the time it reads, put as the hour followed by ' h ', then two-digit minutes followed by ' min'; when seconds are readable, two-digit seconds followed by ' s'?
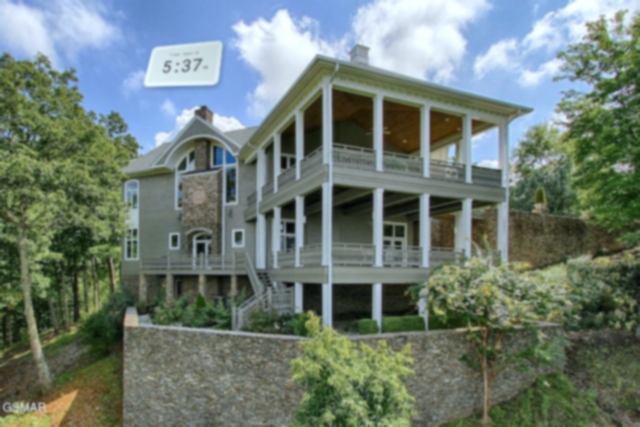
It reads 5 h 37 min
